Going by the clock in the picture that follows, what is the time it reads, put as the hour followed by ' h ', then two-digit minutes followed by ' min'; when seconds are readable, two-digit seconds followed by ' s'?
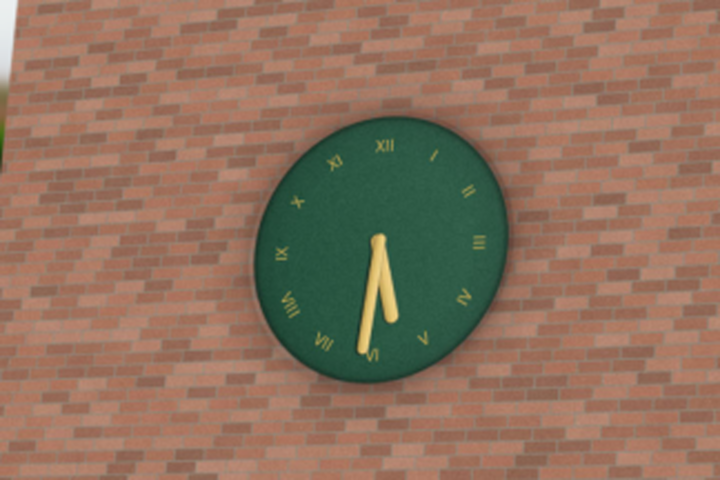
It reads 5 h 31 min
